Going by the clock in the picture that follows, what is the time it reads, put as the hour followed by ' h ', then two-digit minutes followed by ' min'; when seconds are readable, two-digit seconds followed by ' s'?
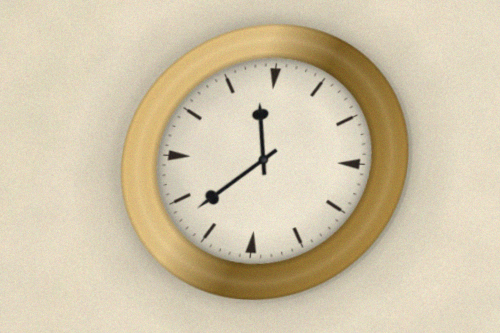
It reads 11 h 38 min
